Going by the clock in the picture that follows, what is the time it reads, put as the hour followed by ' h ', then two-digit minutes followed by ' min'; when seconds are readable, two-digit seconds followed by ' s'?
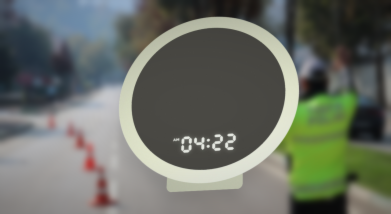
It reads 4 h 22 min
